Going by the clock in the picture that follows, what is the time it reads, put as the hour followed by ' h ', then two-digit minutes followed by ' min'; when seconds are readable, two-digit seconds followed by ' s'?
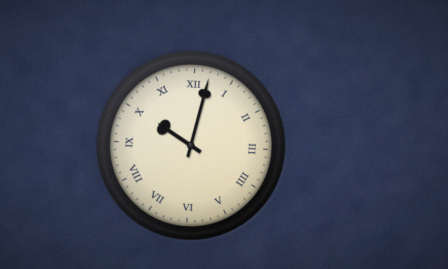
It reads 10 h 02 min
